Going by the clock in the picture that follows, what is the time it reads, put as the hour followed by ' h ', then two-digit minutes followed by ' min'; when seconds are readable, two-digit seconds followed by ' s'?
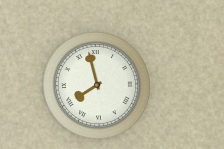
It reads 7 h 58 min
